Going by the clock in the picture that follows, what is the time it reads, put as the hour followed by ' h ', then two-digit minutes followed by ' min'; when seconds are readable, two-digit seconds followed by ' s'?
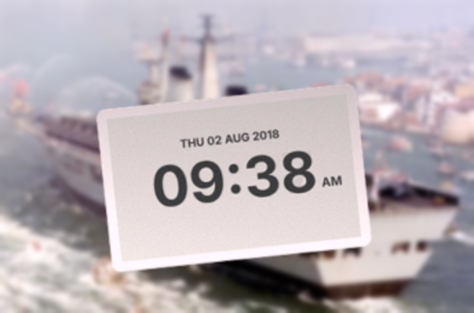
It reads 9 h 38 min
